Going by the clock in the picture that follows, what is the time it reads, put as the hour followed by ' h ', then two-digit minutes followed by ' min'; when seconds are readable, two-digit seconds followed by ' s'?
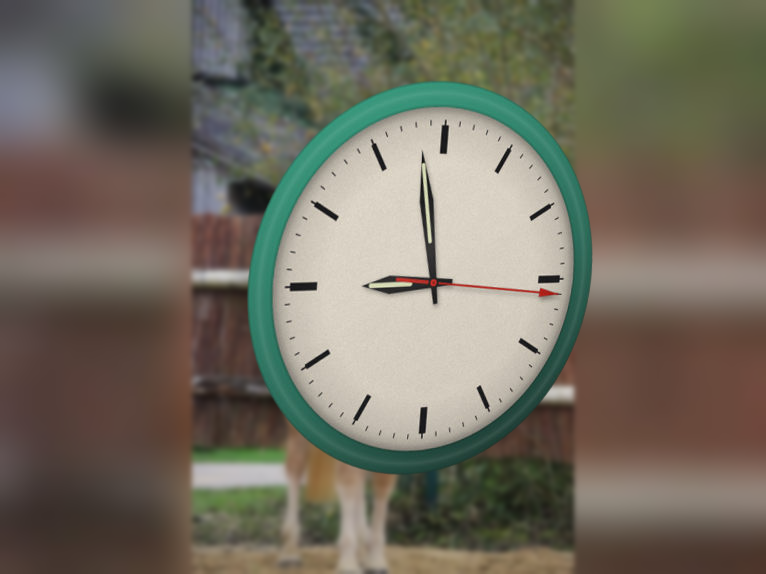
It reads 8 h 58 min 16 s
